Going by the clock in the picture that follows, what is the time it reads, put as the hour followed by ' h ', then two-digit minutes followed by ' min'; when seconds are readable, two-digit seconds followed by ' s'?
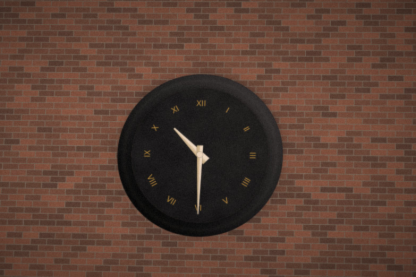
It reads 10 h 30 min
